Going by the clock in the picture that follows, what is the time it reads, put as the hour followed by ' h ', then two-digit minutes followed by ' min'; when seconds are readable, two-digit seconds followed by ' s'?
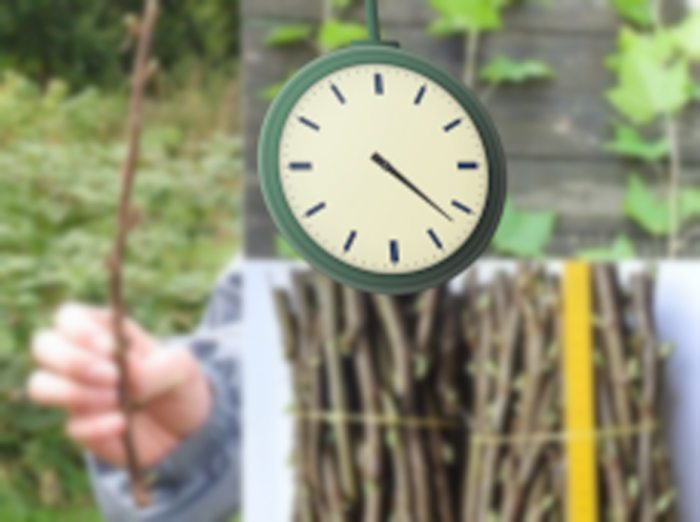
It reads 4 h 22 min
